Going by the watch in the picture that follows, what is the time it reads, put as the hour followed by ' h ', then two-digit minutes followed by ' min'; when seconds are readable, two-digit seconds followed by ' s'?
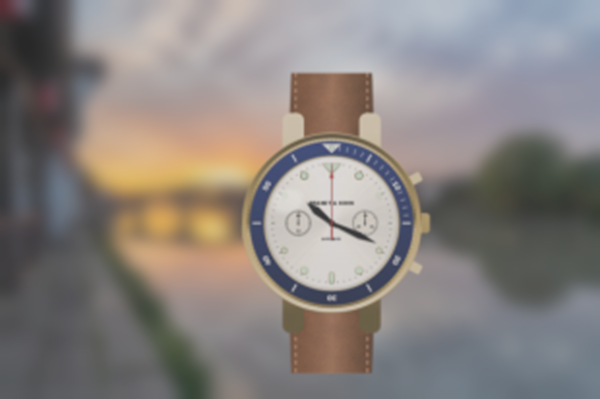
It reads 10 h 19 min
